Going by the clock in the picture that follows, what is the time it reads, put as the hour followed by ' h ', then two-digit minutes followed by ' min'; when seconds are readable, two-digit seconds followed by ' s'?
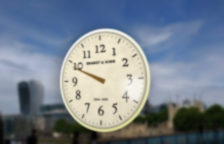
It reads 9 h 49 min
